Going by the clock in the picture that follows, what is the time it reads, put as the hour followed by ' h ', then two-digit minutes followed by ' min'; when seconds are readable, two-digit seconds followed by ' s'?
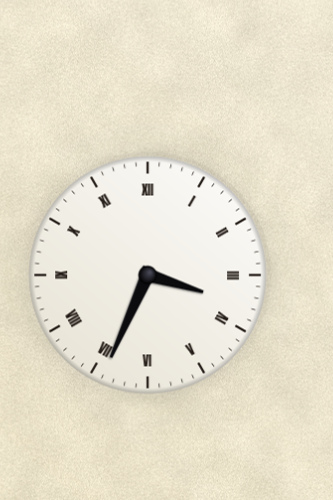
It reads 3 h 34 min
